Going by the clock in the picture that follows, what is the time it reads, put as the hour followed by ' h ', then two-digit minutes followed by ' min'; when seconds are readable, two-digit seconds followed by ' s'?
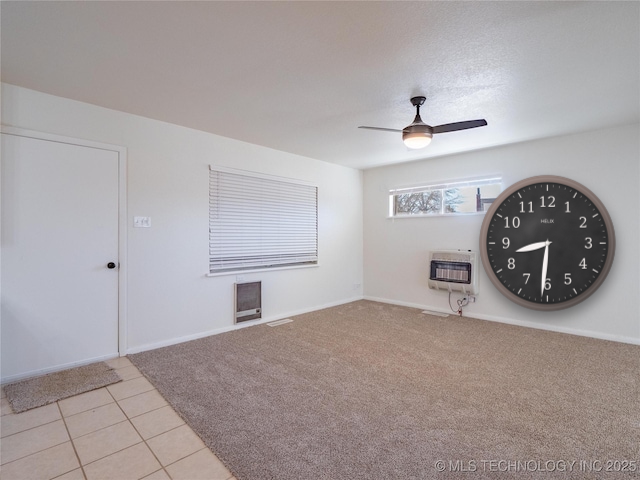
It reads 8 h 31 min
